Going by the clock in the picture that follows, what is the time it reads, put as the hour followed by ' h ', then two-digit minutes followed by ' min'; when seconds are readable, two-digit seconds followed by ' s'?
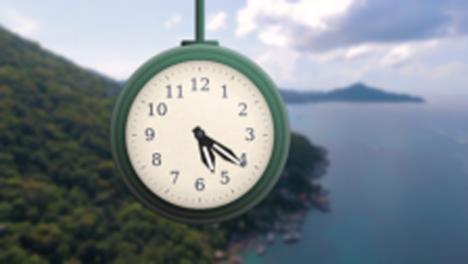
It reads 5 h 21 min
